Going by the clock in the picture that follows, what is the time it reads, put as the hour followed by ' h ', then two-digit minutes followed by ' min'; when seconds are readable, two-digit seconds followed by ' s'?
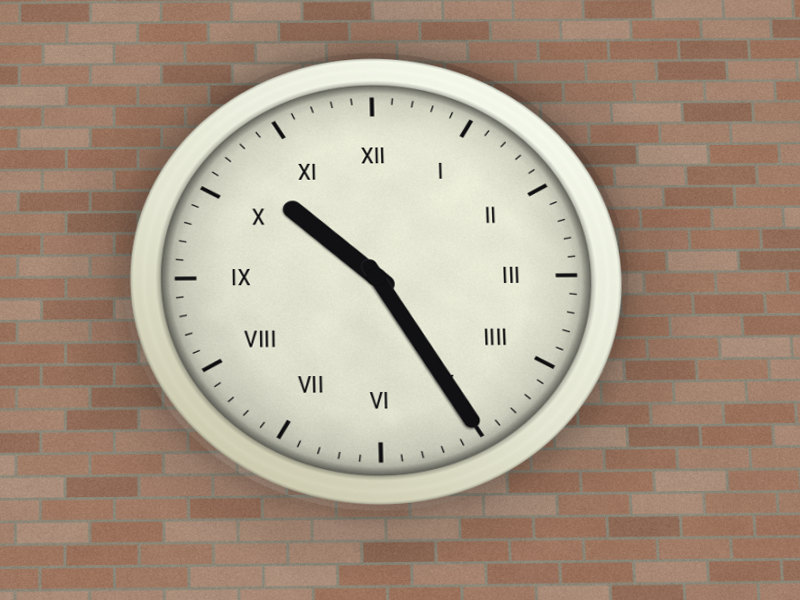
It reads 10 h 25 min
